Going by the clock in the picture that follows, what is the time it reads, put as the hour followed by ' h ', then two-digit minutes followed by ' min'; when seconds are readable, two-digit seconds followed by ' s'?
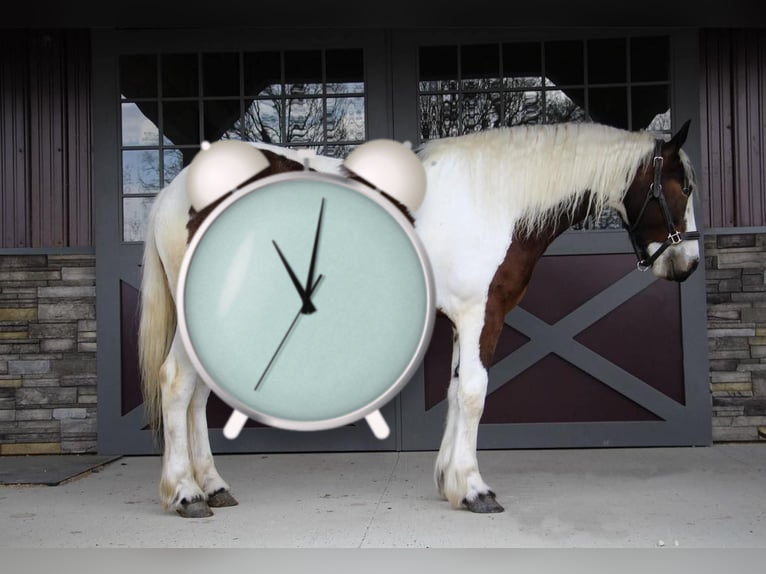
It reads 11 h 01 min 35 s
